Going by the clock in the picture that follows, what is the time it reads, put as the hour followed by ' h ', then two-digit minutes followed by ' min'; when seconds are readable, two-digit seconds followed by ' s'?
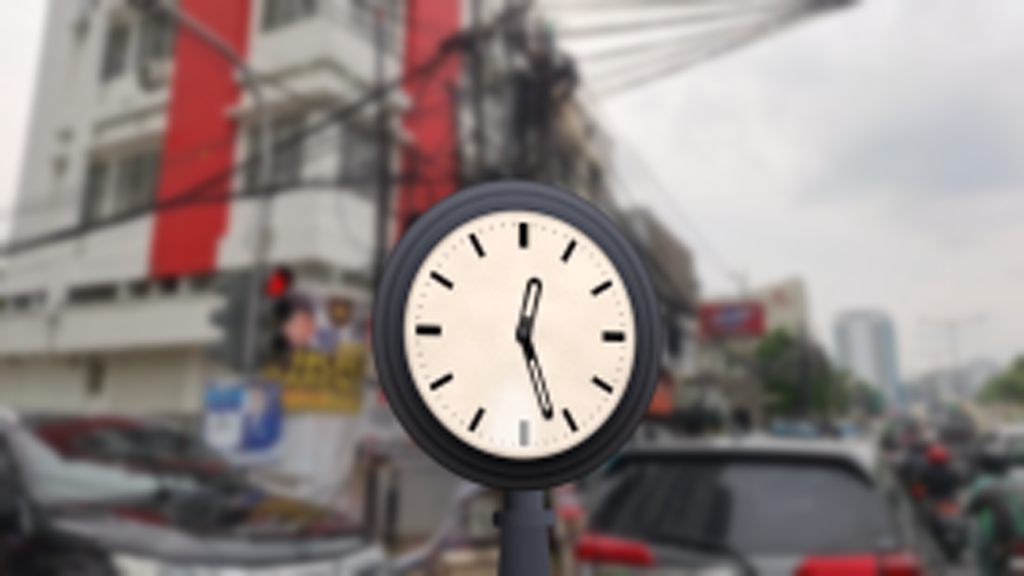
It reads 12 h 27 min
